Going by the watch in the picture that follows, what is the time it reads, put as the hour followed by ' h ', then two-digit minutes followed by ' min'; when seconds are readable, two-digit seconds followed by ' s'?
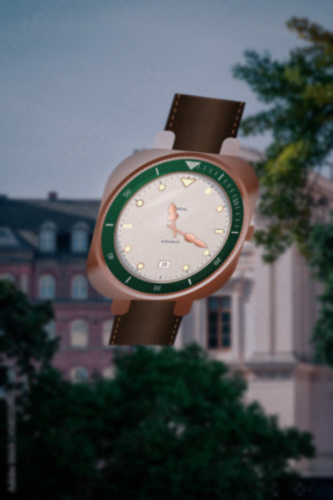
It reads 11 h 19 min
